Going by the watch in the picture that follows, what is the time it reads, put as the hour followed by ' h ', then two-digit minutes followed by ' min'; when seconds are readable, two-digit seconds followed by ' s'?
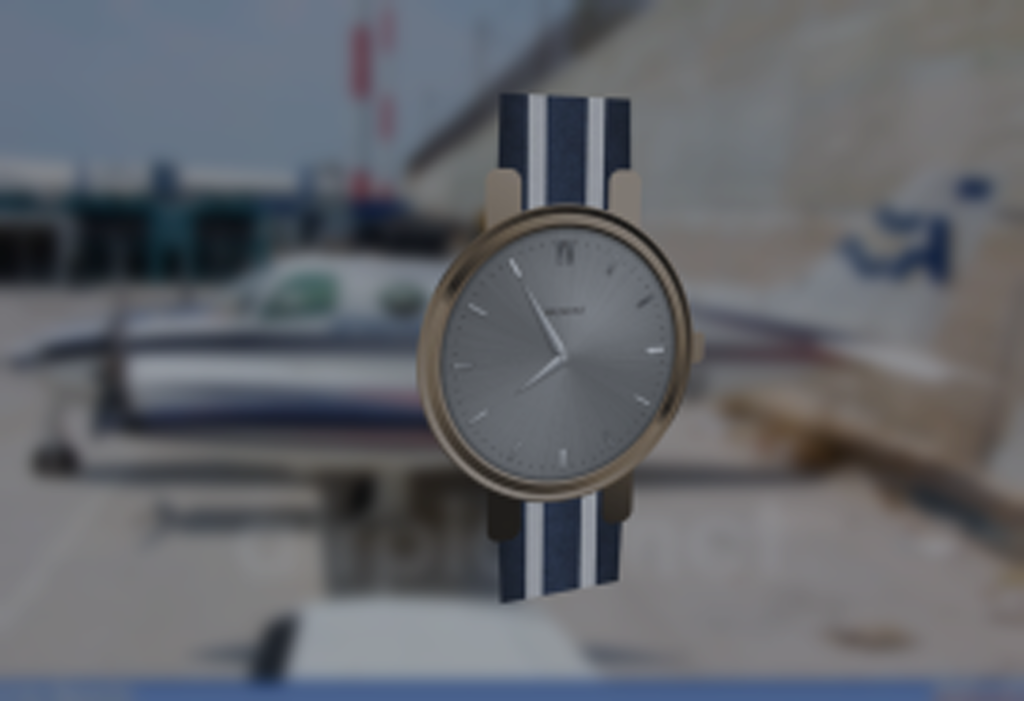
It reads 7 h 55 min
